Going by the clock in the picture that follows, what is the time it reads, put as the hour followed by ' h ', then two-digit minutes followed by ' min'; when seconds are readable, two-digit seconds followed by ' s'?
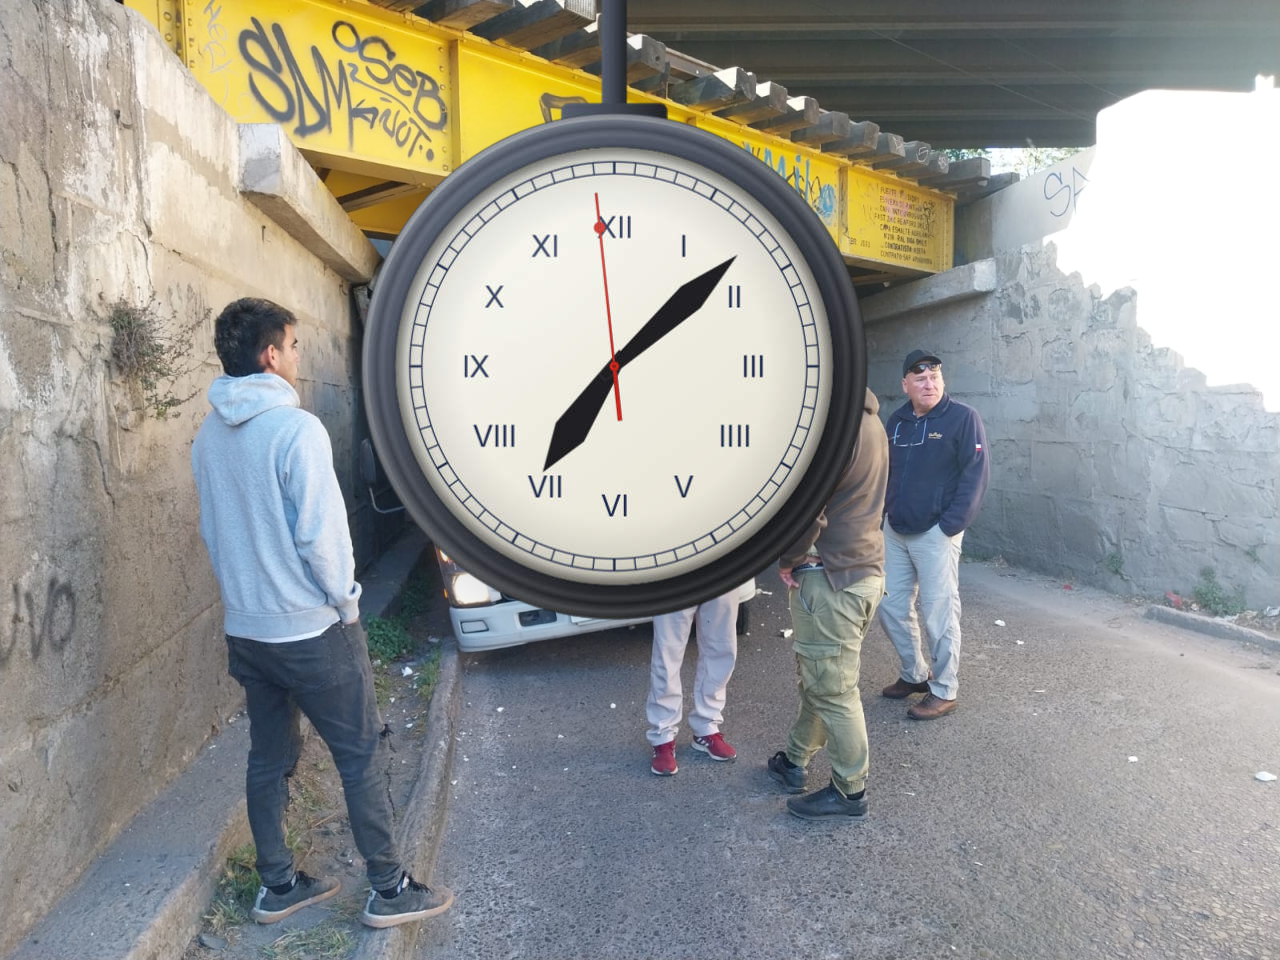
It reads 7 h 07 min 59 s
